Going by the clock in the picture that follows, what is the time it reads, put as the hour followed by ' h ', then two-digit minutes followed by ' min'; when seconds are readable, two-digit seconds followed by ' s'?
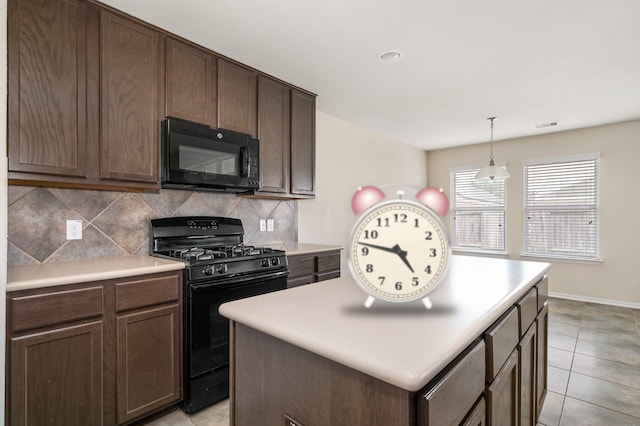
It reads 4 h 47 min
